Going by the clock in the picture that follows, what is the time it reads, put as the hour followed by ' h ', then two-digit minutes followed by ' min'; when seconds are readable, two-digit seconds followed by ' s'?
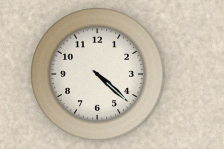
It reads 4 h 22 min
